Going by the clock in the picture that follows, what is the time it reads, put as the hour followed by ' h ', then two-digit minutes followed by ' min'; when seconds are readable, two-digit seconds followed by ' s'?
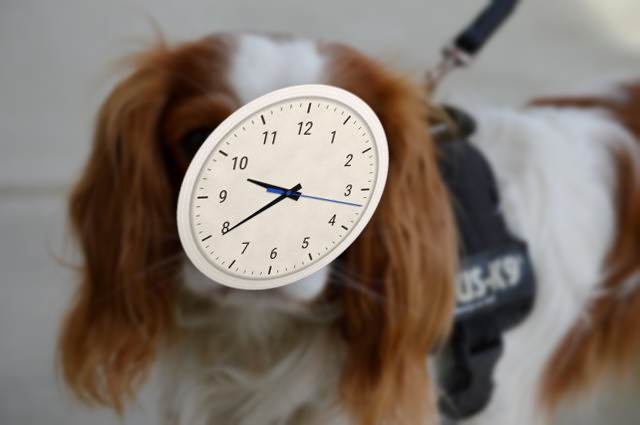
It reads 9 h 39 min 17 s
